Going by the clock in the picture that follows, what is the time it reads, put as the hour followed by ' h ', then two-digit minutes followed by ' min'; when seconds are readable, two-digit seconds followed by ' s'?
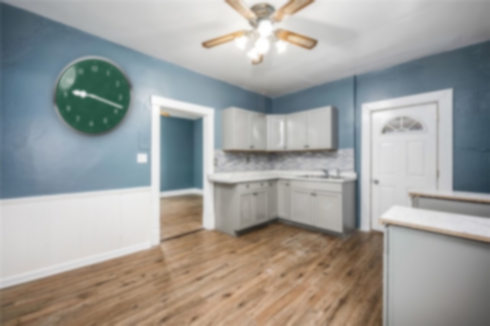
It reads 9 h 18 min
